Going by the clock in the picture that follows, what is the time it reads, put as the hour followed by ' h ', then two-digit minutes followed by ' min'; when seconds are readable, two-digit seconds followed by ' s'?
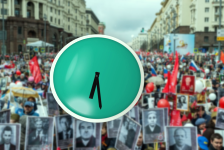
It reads 6 h 29 min
